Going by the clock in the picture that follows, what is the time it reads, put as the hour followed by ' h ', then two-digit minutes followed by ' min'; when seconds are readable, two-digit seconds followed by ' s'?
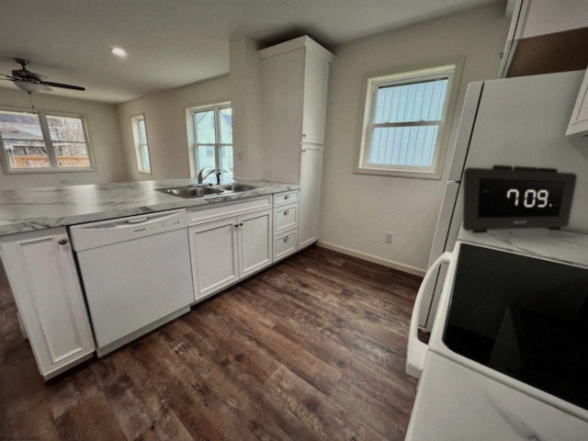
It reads 7 h 09 min
